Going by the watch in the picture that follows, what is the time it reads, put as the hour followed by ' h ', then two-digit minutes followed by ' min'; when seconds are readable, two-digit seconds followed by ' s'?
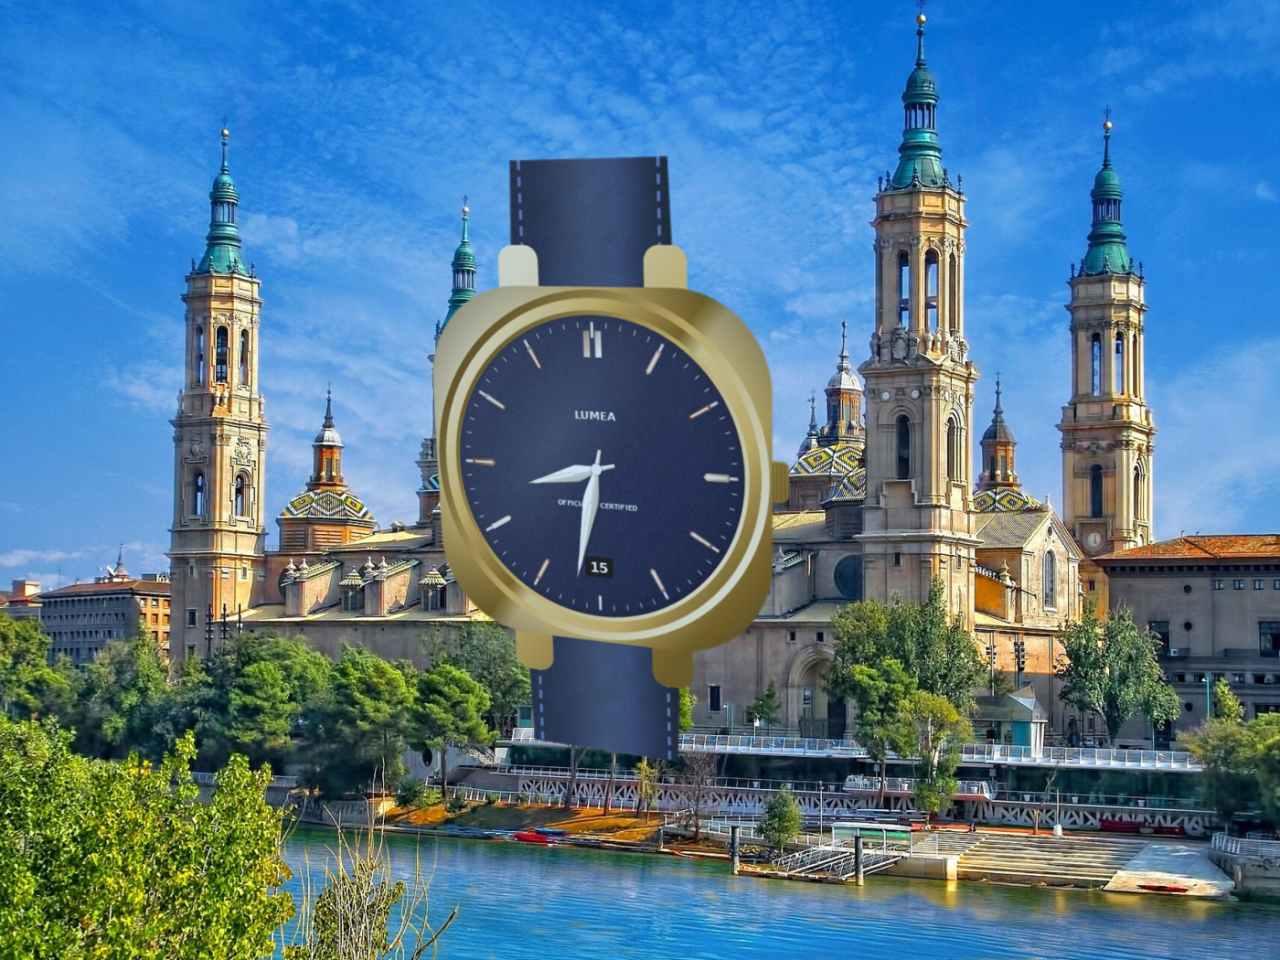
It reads 8 h 32 min
